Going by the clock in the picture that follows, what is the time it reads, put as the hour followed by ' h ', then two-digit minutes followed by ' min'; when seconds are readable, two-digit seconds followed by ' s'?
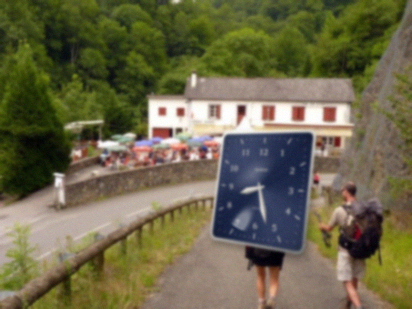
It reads 8 h 27 min
